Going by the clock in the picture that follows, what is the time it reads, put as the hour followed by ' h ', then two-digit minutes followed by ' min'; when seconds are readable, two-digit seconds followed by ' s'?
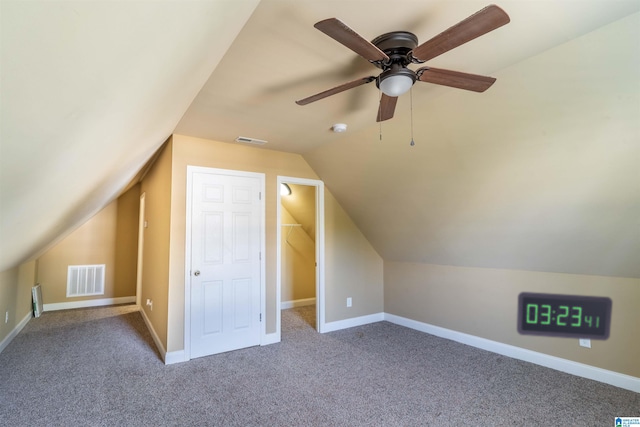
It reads 3 h 23 min 41 s
